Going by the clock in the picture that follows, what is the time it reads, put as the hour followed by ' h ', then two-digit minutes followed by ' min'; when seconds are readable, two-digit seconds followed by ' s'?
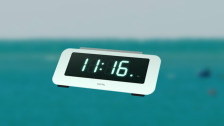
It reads 11 h 16 min
